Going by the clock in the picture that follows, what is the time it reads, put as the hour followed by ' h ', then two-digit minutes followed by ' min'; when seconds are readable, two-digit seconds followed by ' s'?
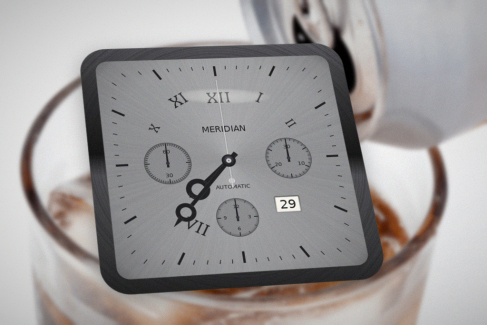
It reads 7 h 37 min
